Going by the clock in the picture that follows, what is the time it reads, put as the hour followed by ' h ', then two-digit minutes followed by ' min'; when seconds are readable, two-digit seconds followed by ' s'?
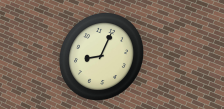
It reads 8 h 00 min
